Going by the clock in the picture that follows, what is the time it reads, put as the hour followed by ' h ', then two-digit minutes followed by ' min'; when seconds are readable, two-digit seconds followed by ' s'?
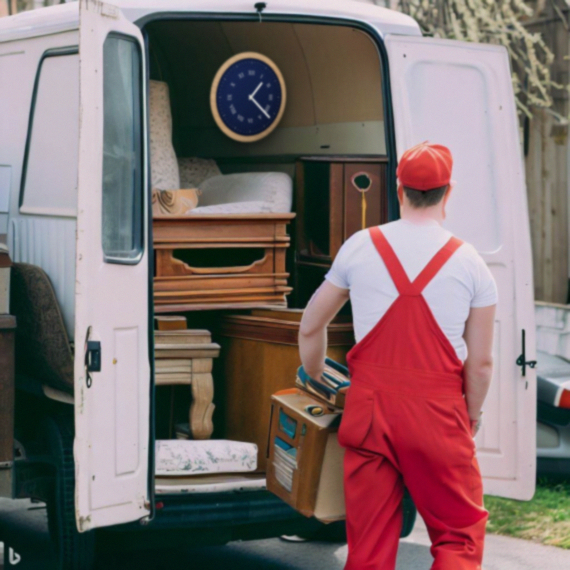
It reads 1 h 22 min
